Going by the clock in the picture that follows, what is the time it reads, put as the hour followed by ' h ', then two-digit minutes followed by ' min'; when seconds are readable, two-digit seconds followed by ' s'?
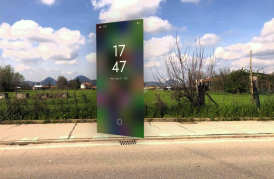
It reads 17 h 47 min
